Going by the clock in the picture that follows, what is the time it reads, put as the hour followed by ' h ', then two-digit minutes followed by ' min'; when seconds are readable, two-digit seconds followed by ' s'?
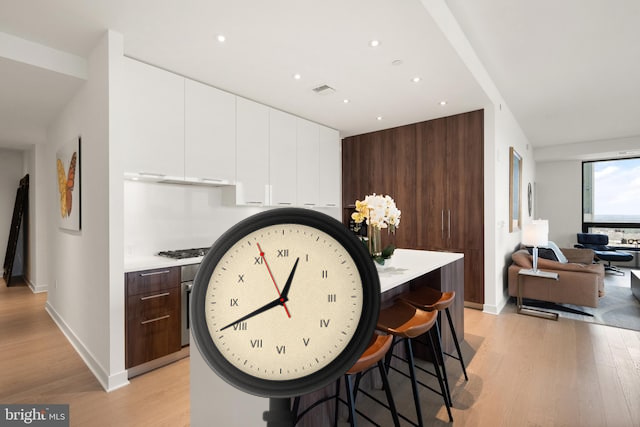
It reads 12 h 40 min 56 s
